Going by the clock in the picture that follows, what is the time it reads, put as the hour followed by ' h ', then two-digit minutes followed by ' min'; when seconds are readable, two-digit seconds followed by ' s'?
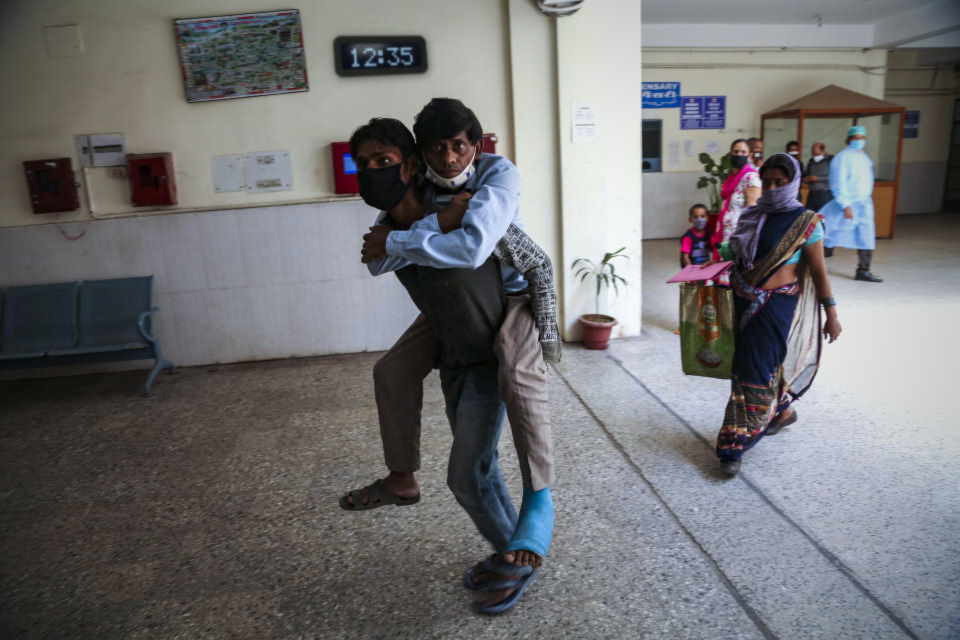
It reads 12 h 35 min
